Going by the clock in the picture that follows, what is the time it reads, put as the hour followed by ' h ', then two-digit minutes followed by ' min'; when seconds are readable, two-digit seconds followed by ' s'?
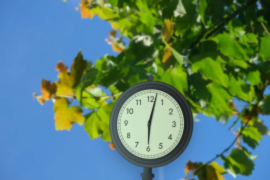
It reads 6 h 02 min
